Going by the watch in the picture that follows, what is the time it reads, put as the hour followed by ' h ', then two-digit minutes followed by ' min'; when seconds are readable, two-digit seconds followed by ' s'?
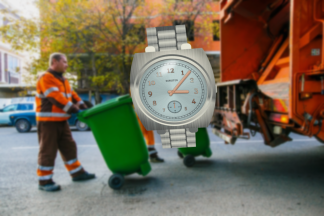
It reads 3 h 07 min
